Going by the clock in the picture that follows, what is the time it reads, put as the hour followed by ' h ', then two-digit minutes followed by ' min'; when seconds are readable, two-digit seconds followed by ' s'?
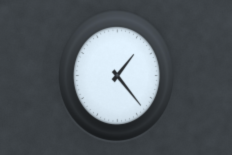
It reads 1 h 23 min
